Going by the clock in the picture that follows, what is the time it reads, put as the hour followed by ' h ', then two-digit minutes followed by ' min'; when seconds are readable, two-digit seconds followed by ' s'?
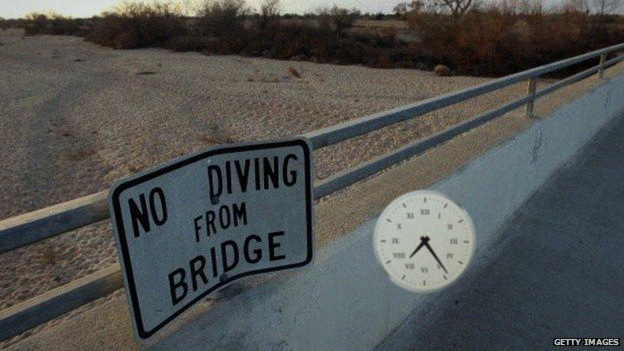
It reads 7 h 24 min
